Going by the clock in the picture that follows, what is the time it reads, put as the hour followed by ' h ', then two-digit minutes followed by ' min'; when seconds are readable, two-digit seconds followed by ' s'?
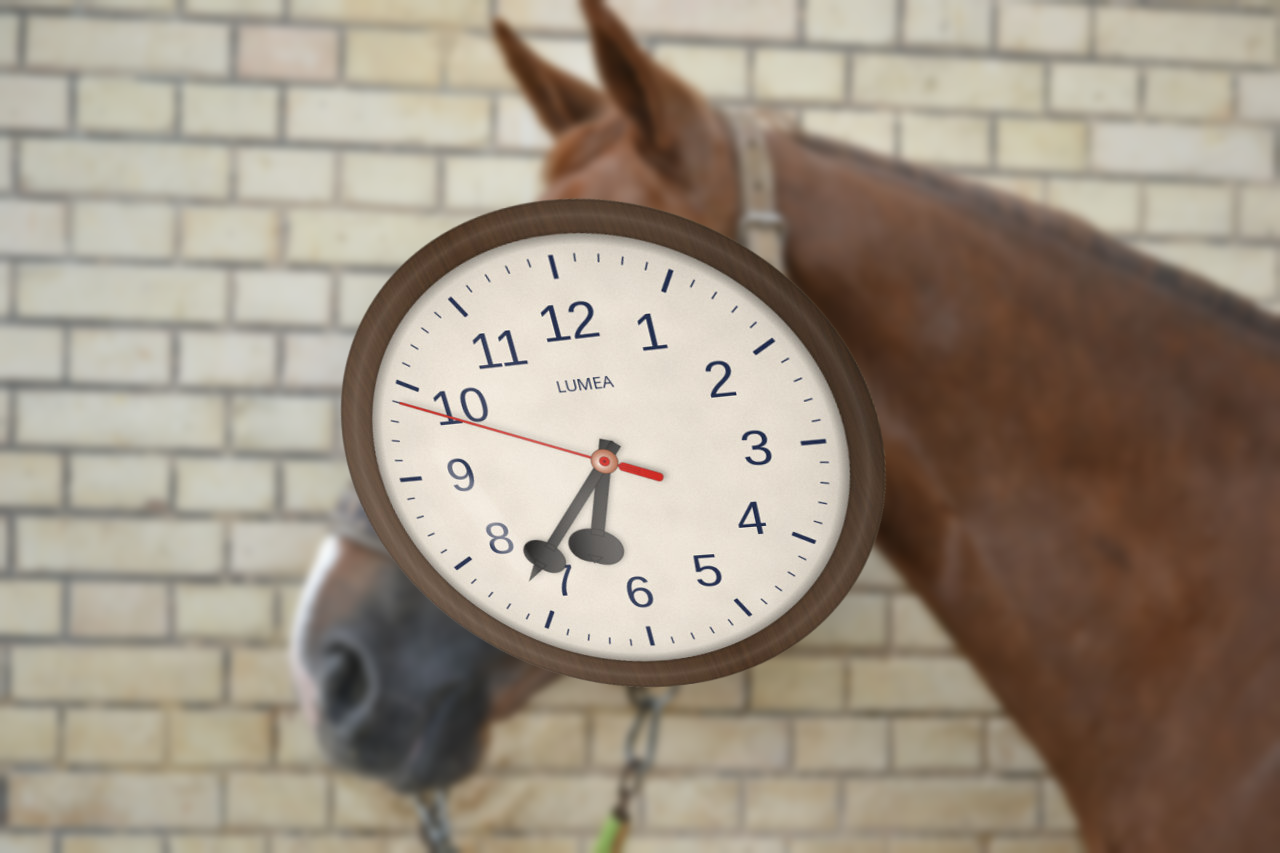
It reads 6 h 36 min 49 s
